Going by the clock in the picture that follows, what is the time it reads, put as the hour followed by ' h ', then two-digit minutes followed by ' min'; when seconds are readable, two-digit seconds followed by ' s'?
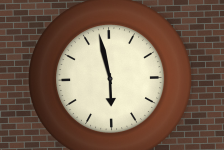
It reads 5 h 58 min
